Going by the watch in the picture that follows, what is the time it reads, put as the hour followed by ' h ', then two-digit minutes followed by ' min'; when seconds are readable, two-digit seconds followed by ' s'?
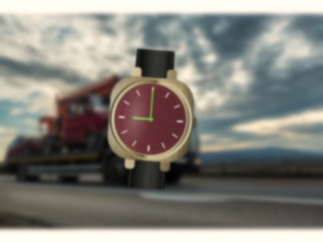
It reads 9 h 00 min
